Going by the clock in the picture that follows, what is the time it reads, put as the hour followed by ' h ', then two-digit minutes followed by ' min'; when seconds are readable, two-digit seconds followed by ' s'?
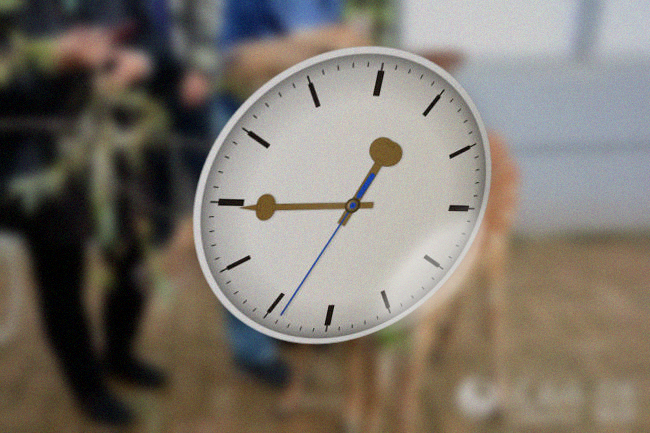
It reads 12 h 44 min 34 s
